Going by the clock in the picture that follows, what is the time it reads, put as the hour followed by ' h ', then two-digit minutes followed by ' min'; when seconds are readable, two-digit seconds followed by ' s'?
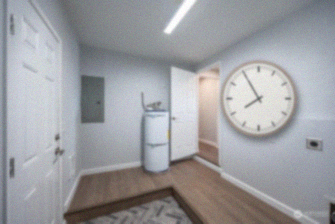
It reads 7 h 55 min
